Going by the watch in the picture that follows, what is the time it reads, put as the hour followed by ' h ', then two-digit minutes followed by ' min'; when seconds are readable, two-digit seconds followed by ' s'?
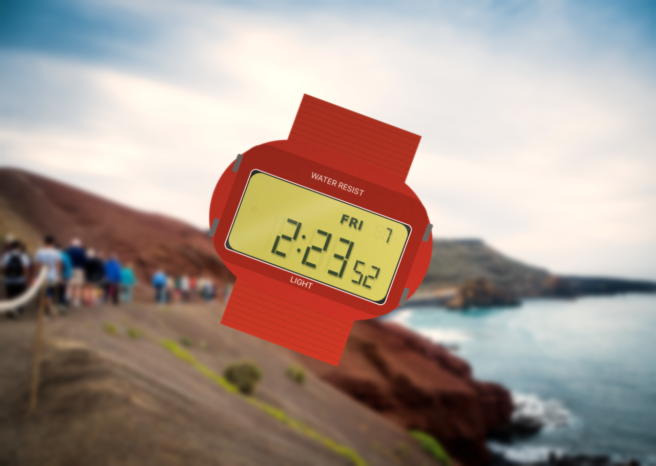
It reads 2 h 23 min 52 s
